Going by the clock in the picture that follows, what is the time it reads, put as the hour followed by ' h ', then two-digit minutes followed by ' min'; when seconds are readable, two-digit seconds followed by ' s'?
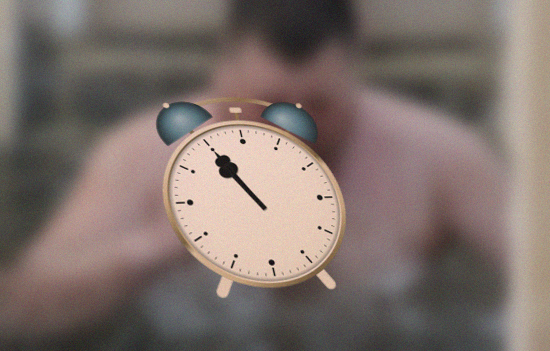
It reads 10 h 55 min
